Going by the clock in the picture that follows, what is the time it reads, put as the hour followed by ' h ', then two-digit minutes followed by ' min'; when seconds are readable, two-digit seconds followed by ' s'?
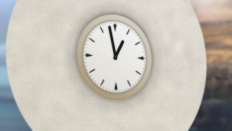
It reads 12 h 58 min
